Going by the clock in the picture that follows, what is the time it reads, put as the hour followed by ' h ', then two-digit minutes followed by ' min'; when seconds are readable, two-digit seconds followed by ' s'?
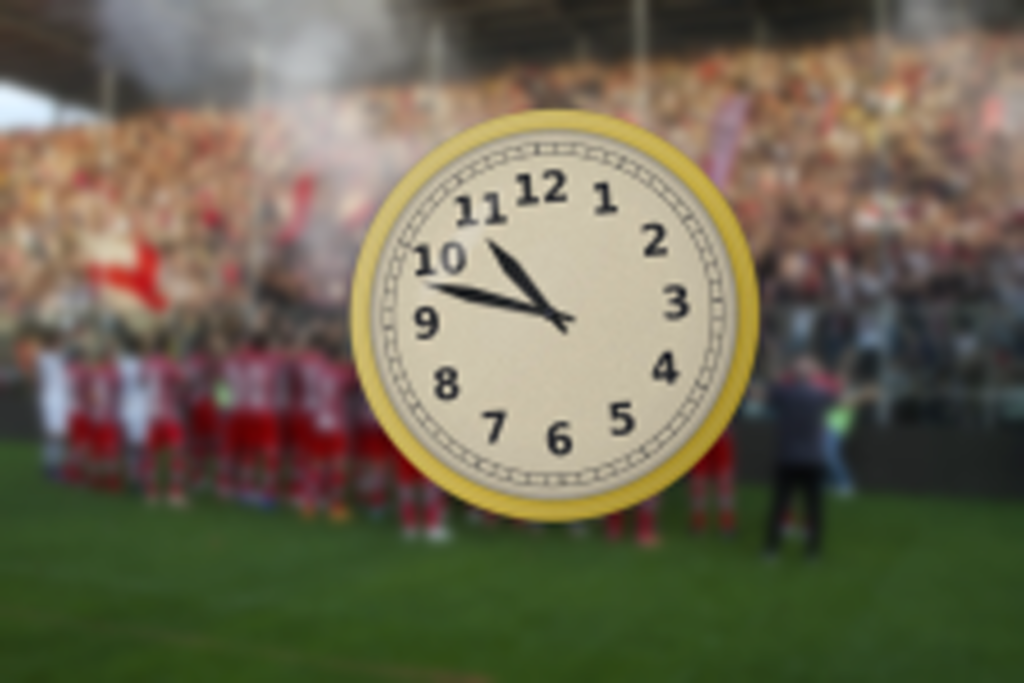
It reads 10 h 48 min
